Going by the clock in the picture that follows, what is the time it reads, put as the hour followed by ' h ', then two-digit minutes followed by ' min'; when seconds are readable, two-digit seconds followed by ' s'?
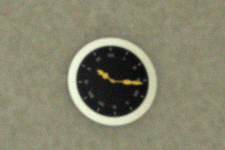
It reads 10 h 16 min
